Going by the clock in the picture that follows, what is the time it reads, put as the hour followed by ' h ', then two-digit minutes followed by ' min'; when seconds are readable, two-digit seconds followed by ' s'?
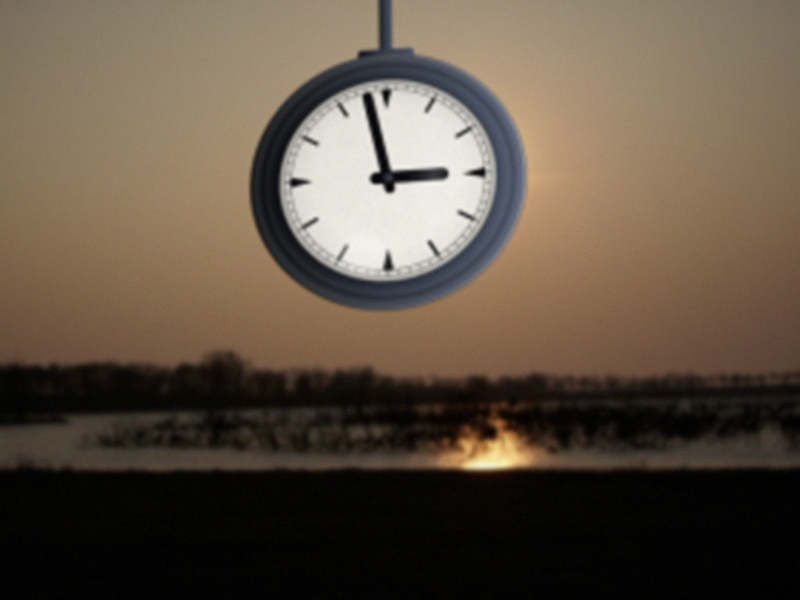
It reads 2 h 58 min
